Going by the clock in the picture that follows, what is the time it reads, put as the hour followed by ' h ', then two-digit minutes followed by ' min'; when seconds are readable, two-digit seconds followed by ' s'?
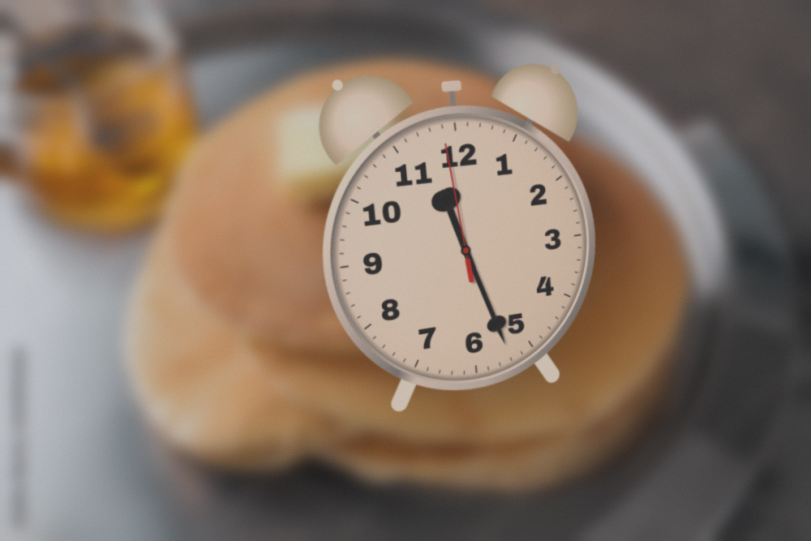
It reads 11 h 26 min 59 s
